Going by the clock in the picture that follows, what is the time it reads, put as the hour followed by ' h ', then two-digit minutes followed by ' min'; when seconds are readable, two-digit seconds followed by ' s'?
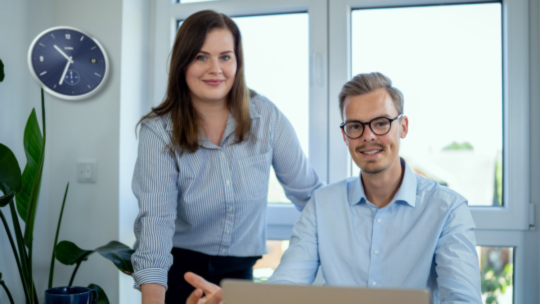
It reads 10 h 34 min
